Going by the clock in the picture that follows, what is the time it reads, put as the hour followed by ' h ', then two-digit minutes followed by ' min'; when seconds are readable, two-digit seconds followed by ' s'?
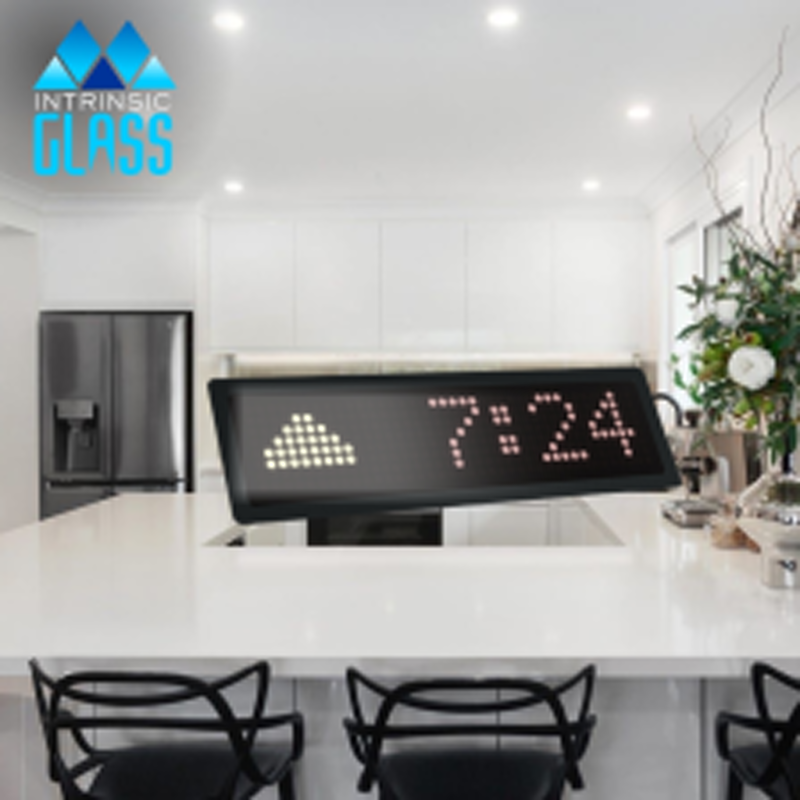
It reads 7 h 24 min
